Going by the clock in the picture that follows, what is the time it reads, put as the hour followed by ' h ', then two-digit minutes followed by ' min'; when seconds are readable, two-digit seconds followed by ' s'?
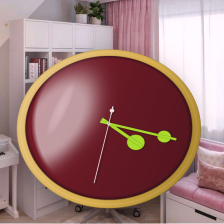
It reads 4 h 17 min 32 s
